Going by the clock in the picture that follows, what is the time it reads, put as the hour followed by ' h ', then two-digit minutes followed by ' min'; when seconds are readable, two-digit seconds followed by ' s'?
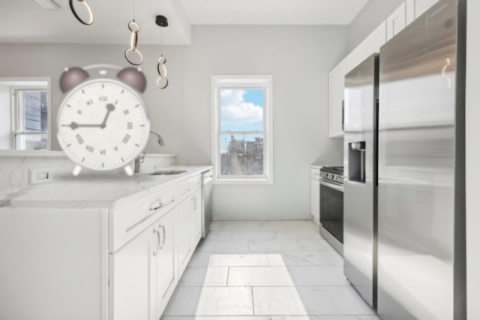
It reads 12 h 45 min
